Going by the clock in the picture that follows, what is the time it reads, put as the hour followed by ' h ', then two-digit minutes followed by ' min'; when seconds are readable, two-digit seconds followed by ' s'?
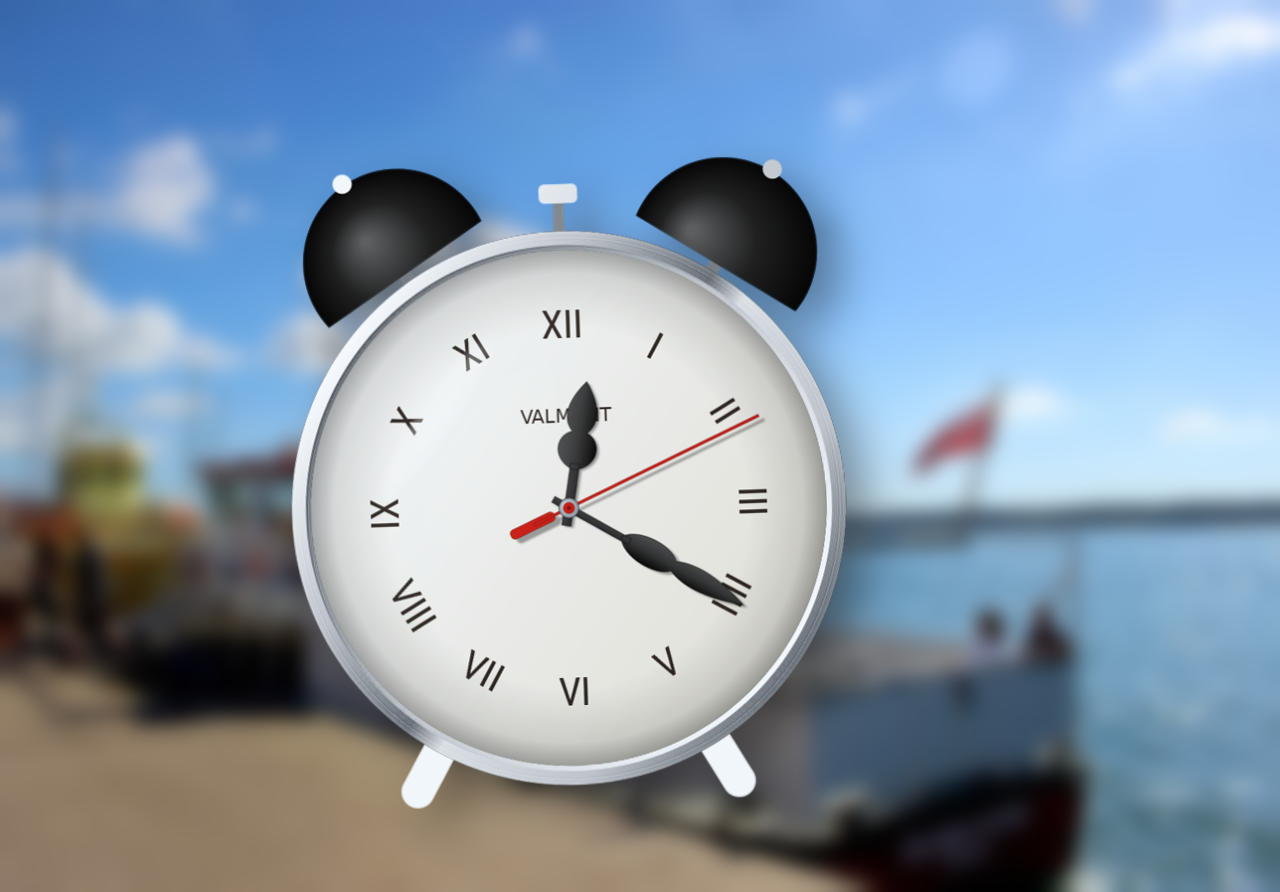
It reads 12 h 20 min 11 s
